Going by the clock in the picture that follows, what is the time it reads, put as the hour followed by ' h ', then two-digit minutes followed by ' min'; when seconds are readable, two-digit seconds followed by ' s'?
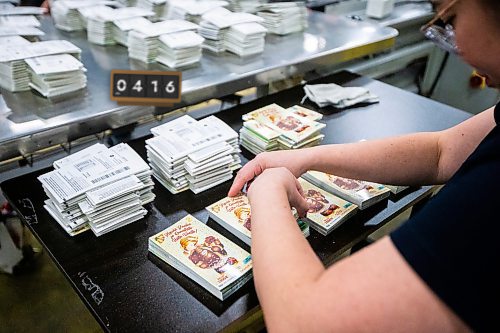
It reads 4 h 16 min
